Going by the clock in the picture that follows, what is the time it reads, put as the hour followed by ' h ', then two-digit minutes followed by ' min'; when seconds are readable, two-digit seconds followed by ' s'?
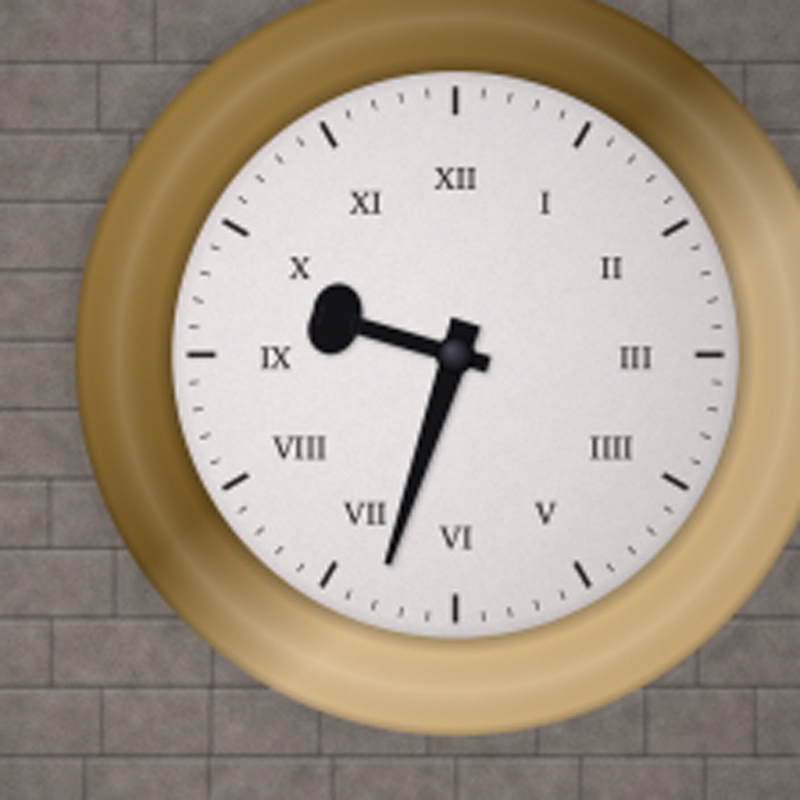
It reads 9 h 33 min
